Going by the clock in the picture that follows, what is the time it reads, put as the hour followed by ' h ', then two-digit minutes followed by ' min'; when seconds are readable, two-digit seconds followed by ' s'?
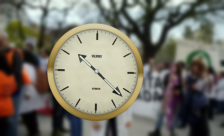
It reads 10 h 22 min
